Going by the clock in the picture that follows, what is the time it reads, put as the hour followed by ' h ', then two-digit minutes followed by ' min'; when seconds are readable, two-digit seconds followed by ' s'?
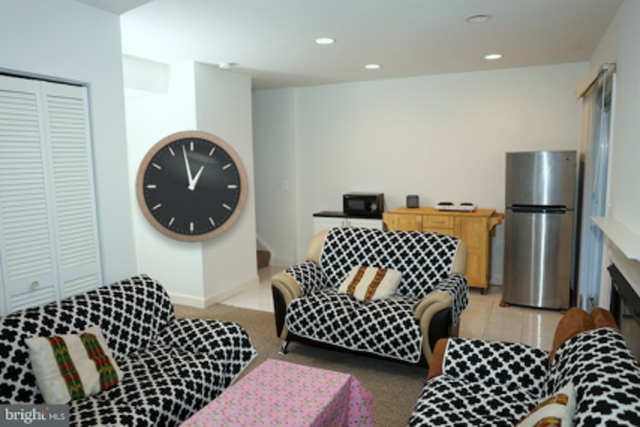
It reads 12 h 58 min
